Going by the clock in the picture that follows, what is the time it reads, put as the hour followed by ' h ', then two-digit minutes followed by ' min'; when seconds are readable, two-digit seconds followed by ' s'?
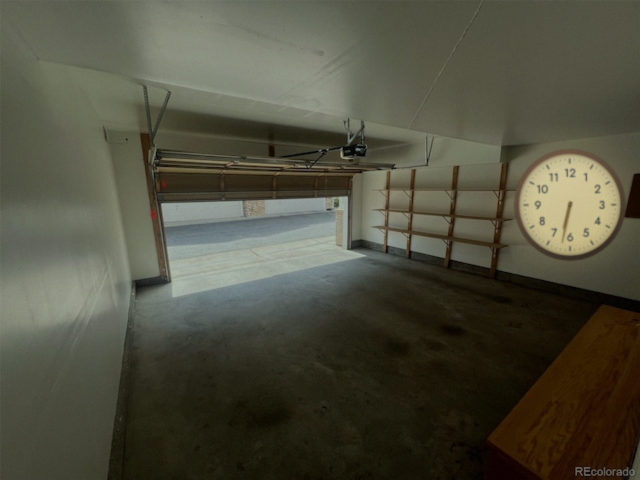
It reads 6 h 32 min
